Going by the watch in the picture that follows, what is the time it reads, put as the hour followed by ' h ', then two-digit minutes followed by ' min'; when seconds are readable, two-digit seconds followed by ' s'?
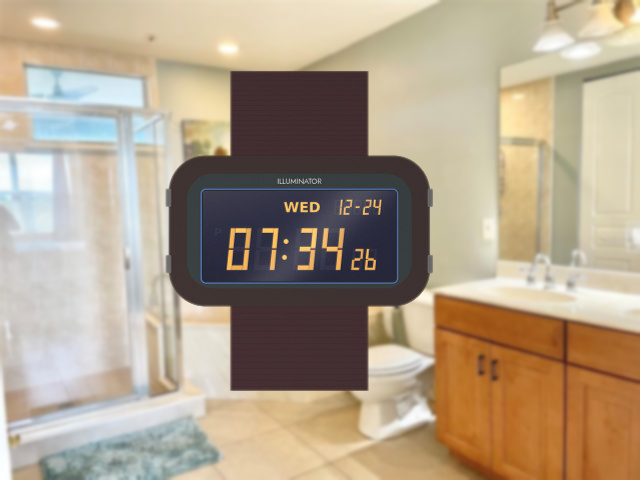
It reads 7 h 34 min 26 s
